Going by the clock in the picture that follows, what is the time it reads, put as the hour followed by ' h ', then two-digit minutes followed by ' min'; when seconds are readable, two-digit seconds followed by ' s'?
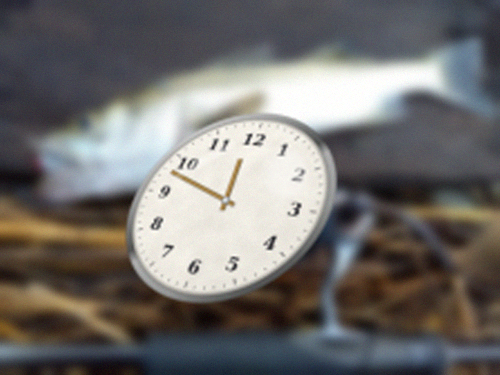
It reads 11 h 48 min
